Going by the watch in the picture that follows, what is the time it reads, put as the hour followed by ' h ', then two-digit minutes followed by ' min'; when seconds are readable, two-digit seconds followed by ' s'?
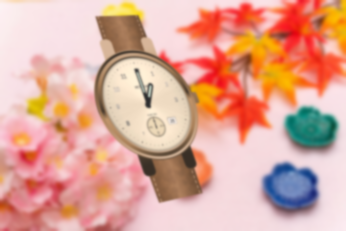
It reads 1 h 00 min
